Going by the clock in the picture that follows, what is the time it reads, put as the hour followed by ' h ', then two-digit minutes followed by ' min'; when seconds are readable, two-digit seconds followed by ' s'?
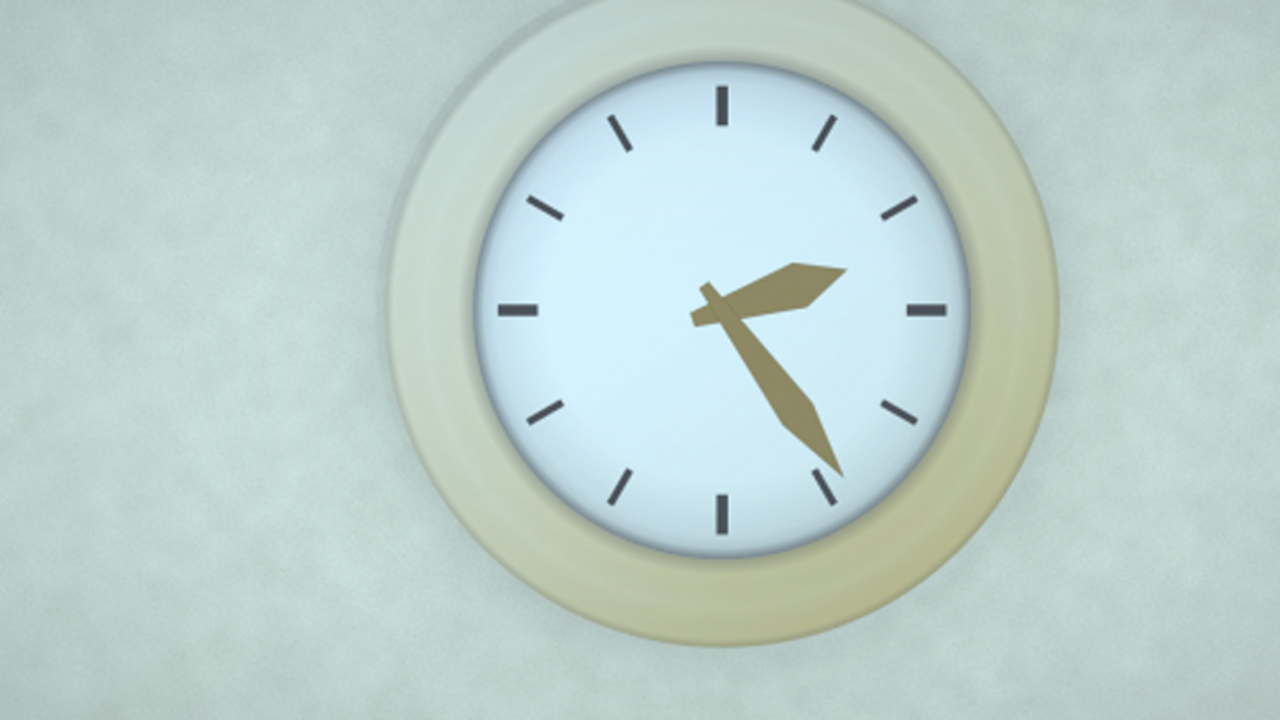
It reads 2 h 24 min
